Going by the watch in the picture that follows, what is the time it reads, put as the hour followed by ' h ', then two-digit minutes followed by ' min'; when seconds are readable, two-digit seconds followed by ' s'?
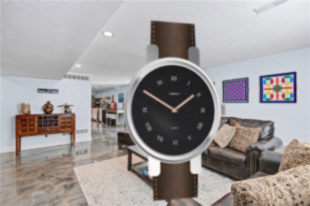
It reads 1 h 50 min
